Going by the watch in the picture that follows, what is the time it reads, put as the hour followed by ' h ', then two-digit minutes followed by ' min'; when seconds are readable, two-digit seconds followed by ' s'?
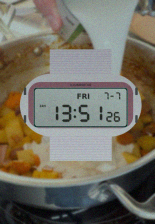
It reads 13 h 51 min 26 s
